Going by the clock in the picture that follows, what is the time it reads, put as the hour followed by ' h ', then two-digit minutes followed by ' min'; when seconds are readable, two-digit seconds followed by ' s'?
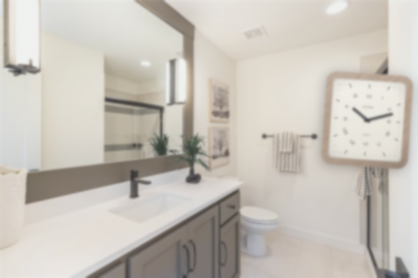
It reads 10 h 12 min
